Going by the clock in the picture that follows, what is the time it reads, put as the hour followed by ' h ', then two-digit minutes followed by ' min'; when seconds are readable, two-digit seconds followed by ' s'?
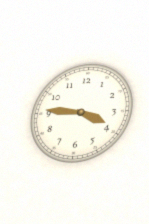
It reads 3 h 46 min
